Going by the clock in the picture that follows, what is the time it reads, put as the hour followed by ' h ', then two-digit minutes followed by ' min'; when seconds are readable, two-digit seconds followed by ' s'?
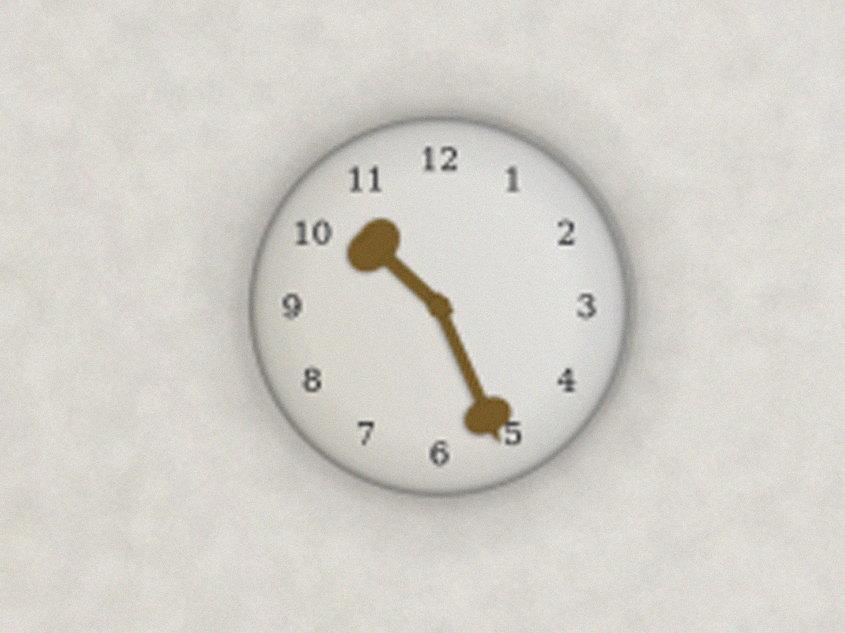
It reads 10 h 26 min
